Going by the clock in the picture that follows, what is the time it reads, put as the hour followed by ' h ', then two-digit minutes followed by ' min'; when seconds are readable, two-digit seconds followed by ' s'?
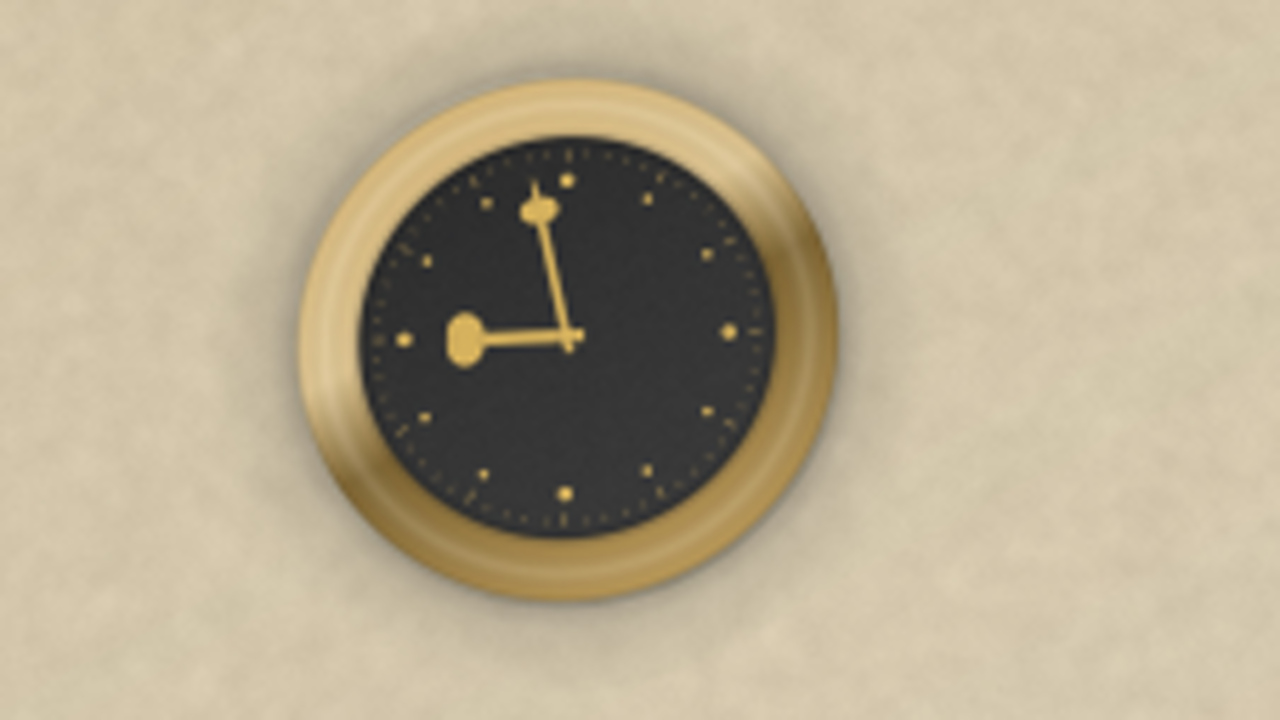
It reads 8 h 58 min
